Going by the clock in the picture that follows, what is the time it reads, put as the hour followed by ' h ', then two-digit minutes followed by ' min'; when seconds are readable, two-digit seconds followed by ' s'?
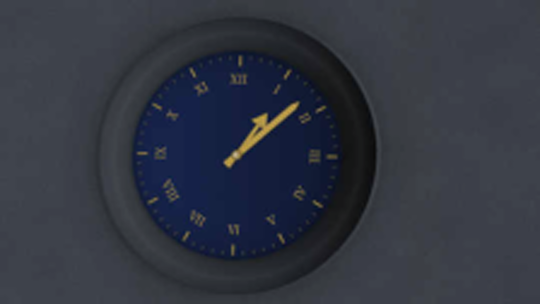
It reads 1 h 08 min
